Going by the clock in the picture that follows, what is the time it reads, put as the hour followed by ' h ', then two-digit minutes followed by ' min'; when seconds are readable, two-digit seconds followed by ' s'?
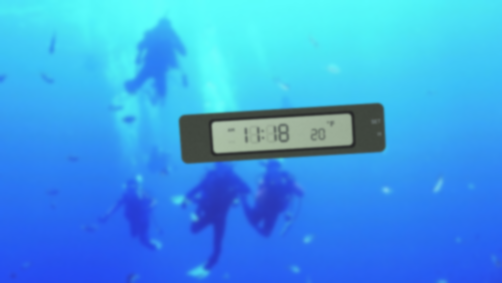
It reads 11 h 18 min
